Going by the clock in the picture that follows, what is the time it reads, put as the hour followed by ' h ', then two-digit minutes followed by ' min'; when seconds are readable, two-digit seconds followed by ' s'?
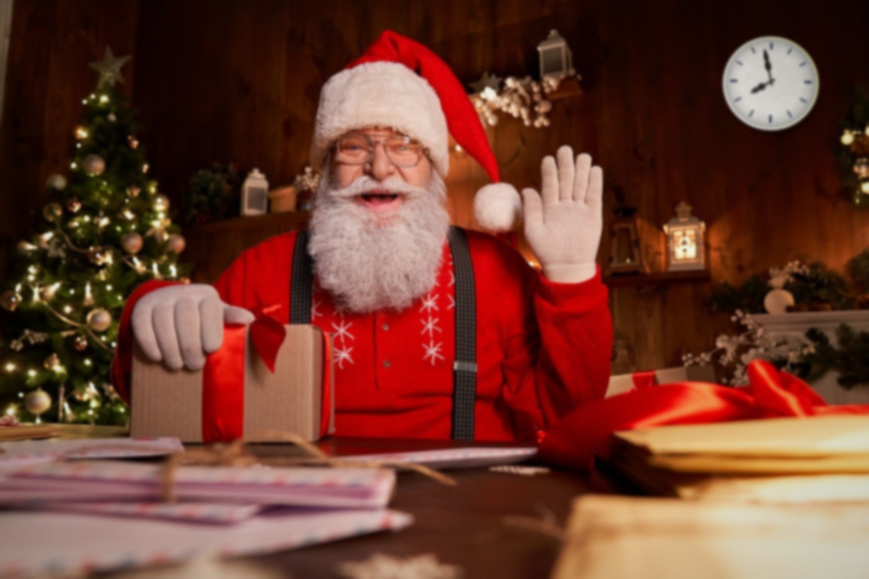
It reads 7 h 58 min
